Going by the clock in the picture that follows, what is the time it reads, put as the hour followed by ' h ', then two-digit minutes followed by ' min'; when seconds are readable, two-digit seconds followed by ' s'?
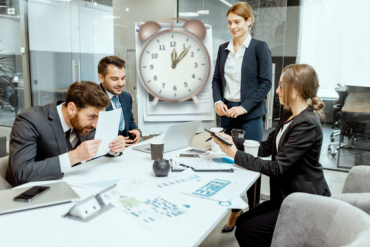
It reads 12 h 07 min
